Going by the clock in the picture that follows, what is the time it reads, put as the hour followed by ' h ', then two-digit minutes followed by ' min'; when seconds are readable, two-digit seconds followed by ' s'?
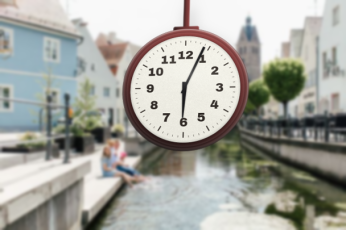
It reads 6 h 04 min
